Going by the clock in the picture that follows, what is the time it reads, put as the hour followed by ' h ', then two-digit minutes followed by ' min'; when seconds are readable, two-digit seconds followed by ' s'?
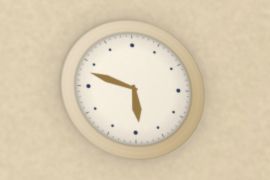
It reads 5 h 48 min
